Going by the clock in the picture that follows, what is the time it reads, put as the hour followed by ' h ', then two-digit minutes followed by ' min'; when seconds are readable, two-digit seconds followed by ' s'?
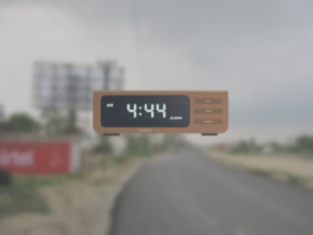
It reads 4 h 44 min
